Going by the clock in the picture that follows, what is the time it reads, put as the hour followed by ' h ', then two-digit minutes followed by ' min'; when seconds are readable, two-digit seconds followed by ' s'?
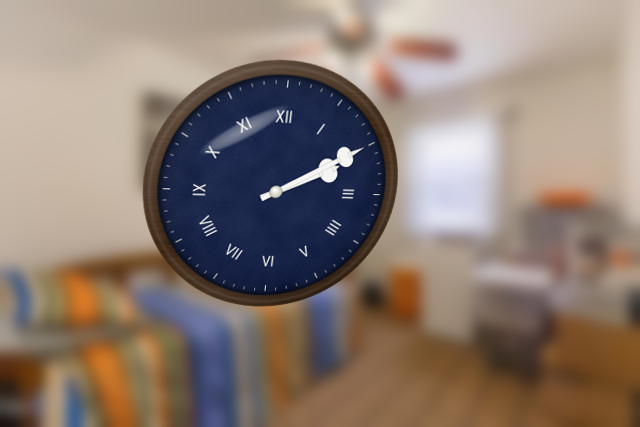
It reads 2 h 10 min
